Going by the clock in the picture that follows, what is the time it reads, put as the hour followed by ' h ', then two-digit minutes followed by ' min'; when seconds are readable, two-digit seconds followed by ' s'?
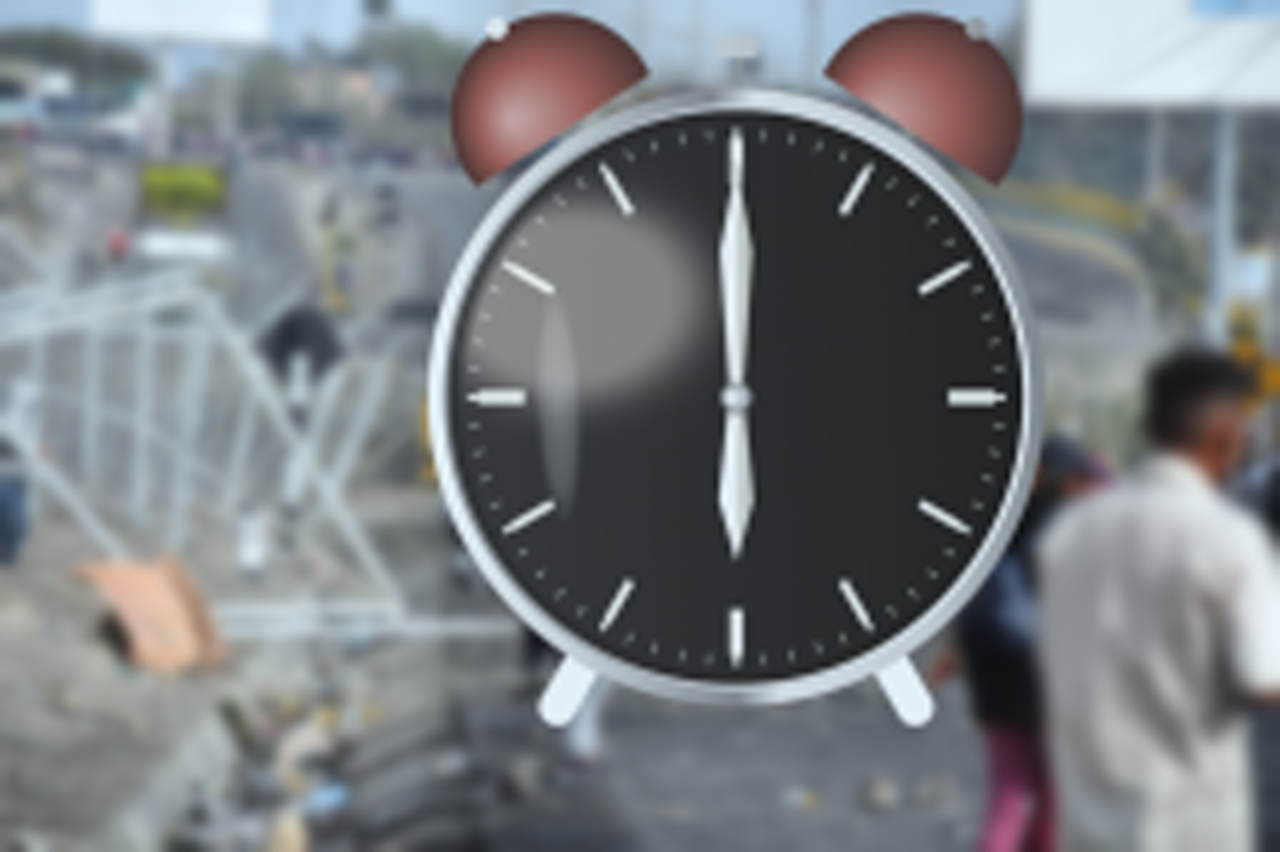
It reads 6 h 00 min
